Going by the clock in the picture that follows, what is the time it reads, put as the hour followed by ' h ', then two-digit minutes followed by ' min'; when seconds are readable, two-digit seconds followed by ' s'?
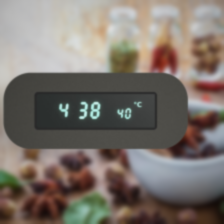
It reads 4 h 38 min
